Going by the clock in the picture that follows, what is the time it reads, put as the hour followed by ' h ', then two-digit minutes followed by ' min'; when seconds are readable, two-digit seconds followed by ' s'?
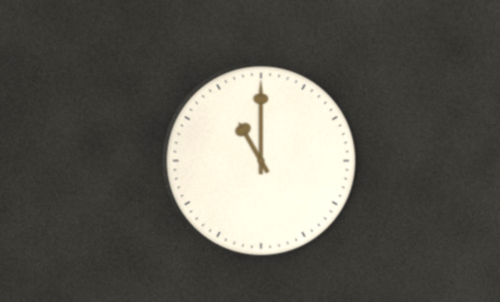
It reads 11 h 00 min
